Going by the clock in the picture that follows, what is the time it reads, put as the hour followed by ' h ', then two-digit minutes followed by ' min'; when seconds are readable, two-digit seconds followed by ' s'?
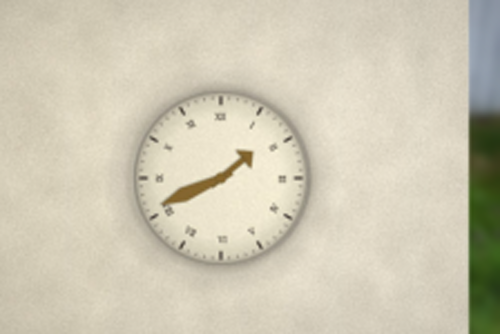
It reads 1 h 41 min
